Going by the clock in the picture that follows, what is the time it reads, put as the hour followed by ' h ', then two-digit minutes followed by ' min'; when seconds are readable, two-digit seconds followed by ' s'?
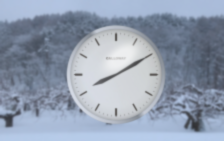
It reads 8 h 10 min
